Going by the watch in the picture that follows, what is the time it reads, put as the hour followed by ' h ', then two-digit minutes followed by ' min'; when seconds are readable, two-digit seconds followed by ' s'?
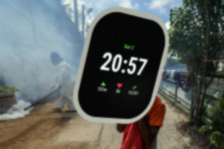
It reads 20 h 57 min
